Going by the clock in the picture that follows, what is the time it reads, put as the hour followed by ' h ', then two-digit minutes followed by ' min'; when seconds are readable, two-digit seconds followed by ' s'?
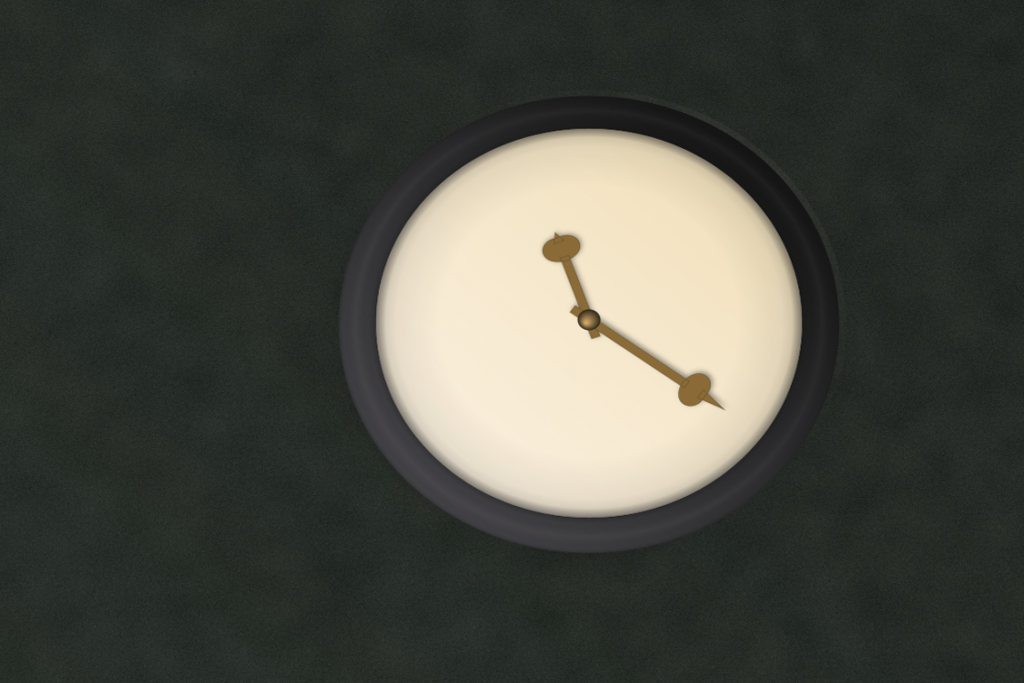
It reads 11 h 21 min
